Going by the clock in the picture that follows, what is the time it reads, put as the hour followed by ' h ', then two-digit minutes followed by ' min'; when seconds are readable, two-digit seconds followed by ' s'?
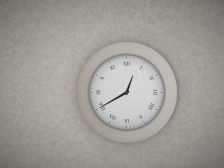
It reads 12 h 40 min
